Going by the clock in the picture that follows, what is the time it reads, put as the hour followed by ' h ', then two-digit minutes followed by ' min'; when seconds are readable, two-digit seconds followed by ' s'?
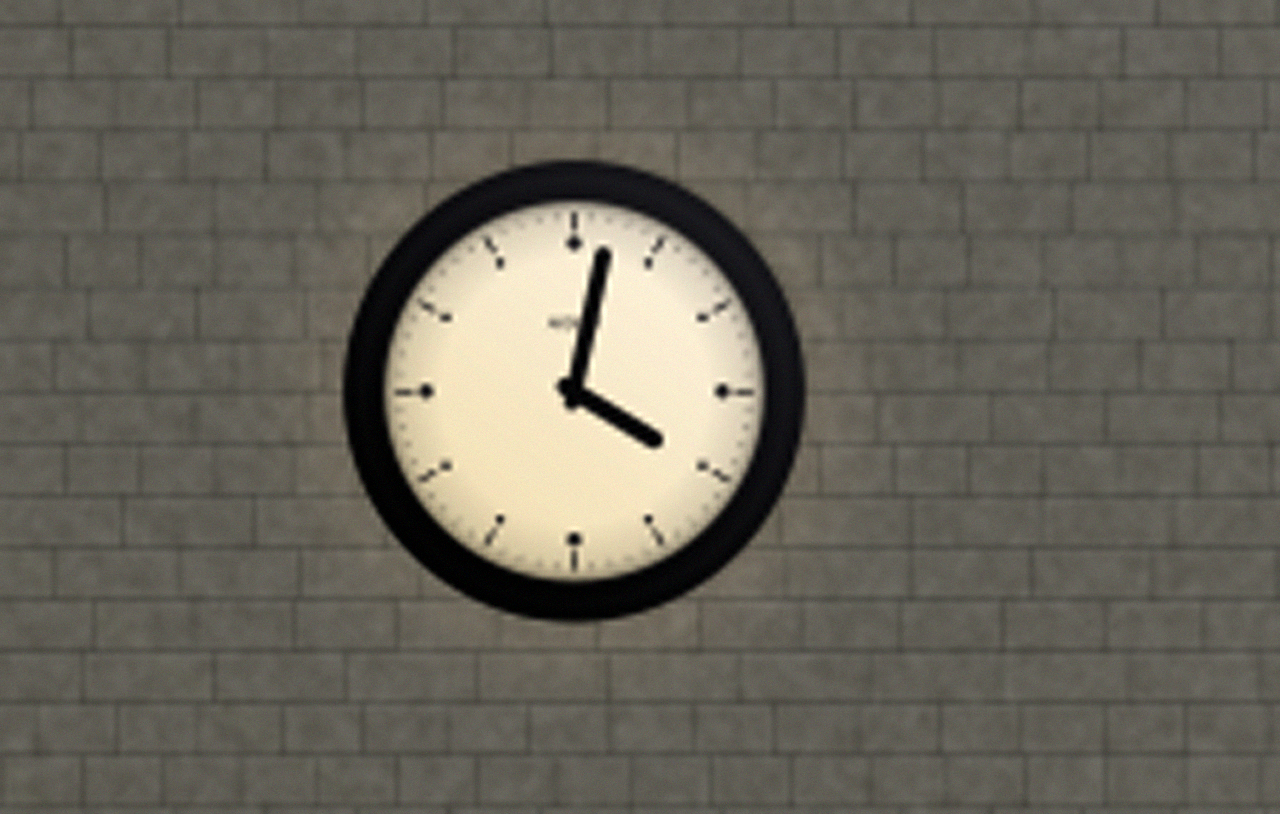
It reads 4 h 02 min
